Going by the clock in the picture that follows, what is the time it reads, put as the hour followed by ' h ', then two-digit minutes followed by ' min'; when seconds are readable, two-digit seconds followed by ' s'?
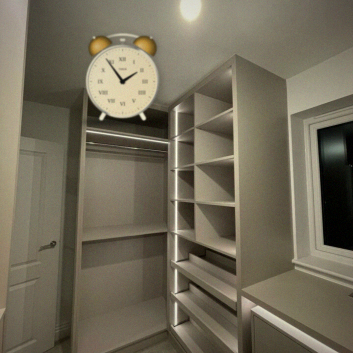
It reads 1 h 54 min
